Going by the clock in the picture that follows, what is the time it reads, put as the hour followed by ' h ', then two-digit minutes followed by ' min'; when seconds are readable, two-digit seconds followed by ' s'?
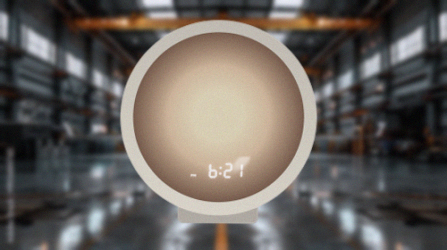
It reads 6 h 21 min
